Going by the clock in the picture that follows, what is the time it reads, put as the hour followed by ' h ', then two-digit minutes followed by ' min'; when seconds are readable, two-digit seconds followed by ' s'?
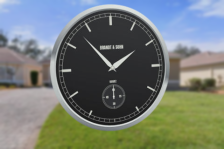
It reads 1 h 53 min
